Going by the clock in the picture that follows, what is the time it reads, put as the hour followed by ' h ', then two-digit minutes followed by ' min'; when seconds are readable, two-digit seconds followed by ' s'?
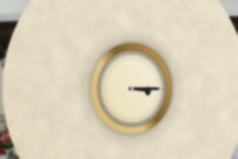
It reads 3 h 15 min
